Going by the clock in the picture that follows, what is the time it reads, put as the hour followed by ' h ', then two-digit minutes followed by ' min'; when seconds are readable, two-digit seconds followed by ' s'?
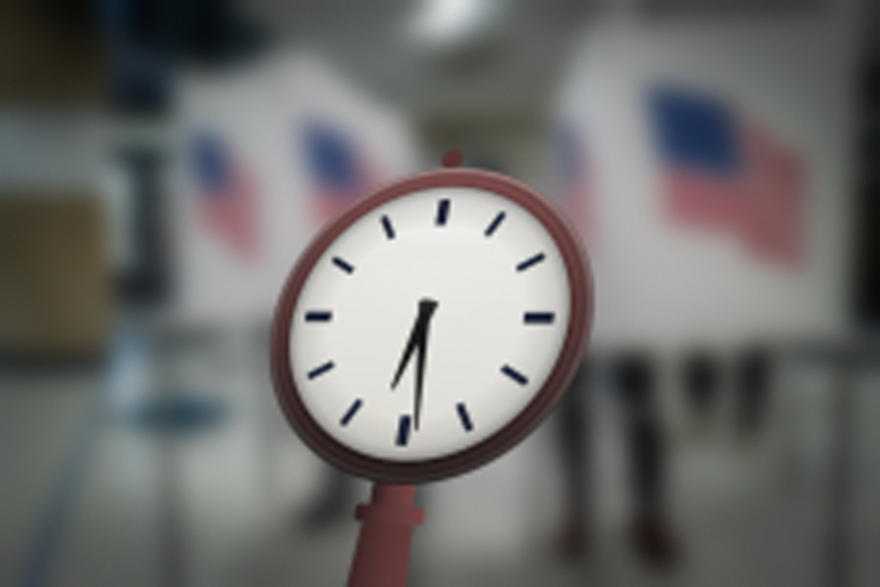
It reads 6 h 29 min
